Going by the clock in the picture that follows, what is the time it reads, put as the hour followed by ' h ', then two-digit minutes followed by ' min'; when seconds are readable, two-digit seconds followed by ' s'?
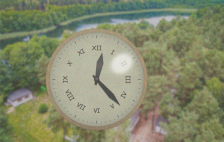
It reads 12 h 23 min
